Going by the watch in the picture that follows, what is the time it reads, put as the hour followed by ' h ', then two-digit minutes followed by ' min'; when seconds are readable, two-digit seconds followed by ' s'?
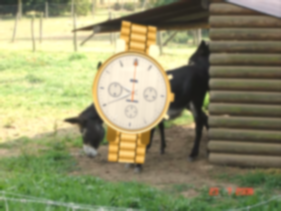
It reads 9 h 40 min
